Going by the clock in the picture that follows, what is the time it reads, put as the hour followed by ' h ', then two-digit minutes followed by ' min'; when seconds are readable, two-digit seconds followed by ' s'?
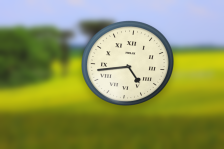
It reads 4 h 43 min
